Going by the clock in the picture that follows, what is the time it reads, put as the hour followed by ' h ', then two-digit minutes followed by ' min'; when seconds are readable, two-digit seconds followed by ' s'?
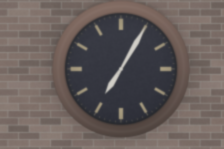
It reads 7 h 05 min
